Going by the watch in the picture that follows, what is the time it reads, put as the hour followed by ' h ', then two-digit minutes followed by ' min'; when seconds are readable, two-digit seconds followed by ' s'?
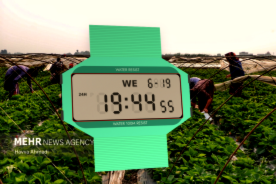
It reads 19 h 44 min 55 s
